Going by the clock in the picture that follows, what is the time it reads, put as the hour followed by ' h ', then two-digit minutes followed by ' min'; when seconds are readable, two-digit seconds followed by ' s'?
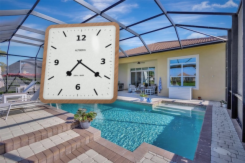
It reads 7 h 21 min
